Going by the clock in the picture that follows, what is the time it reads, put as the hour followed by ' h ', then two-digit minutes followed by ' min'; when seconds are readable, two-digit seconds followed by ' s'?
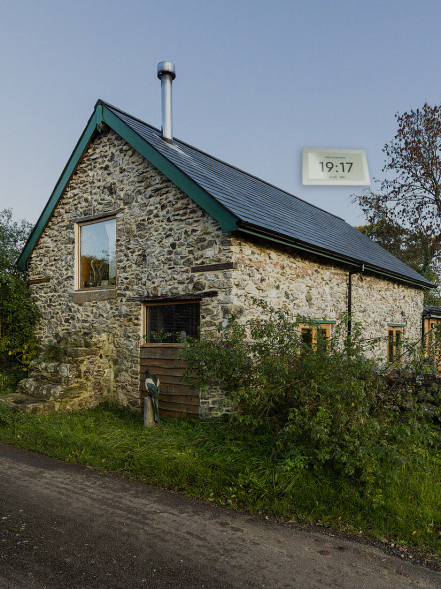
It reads 19 h 17 min
